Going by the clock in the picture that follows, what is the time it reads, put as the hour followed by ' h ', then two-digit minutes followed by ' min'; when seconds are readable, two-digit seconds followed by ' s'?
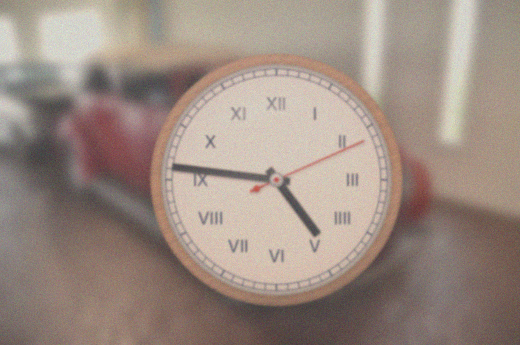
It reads 4 h 46 min 11 s
